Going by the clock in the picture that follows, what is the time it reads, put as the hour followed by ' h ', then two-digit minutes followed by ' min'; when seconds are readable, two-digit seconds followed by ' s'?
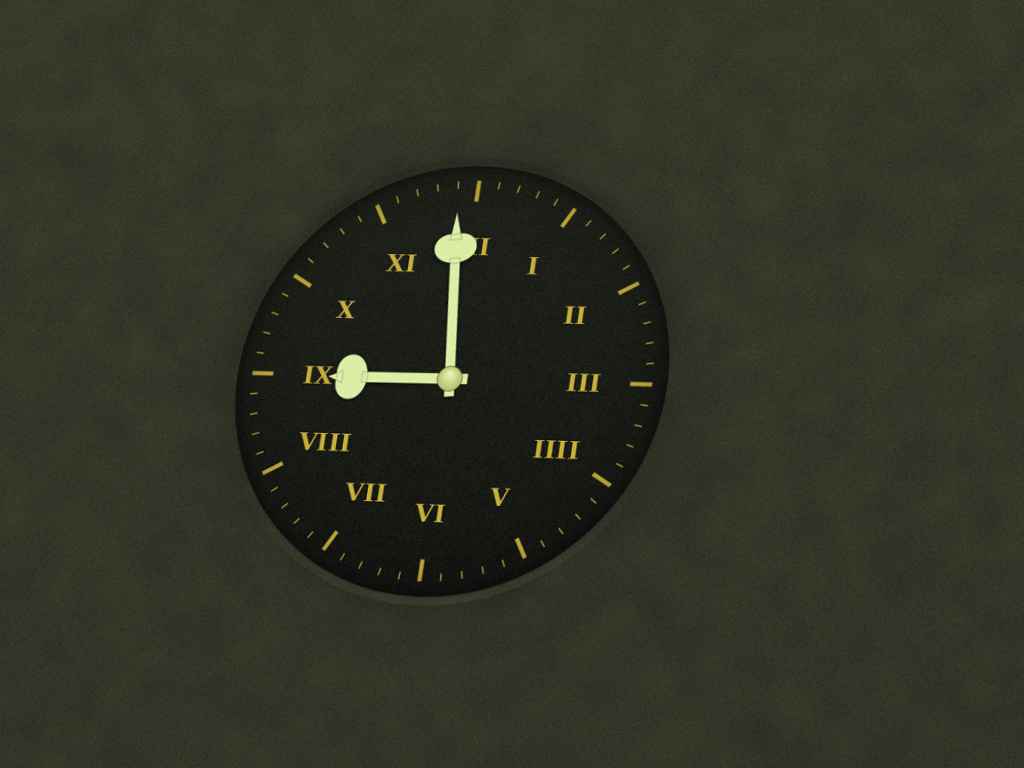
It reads 8 h 59 min
